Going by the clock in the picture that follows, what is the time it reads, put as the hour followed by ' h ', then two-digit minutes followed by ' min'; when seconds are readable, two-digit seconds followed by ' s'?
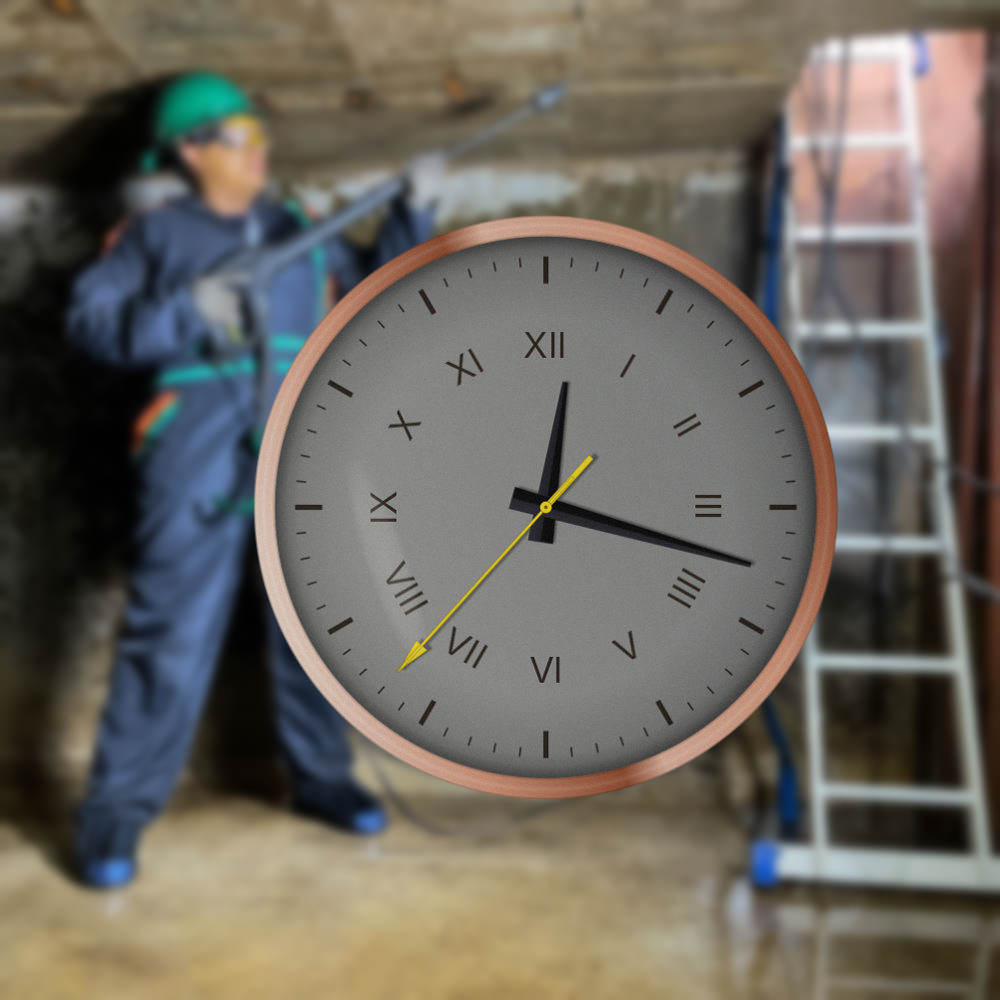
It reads 12 h 17 min 37 s
